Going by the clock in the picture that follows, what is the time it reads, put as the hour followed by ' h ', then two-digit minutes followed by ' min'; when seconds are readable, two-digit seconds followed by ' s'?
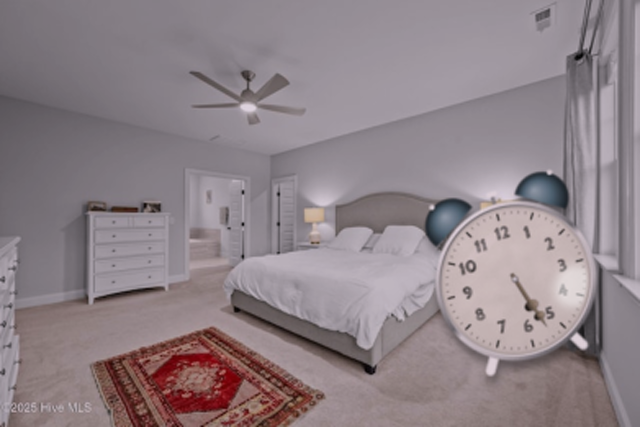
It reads 5 h 27 min
